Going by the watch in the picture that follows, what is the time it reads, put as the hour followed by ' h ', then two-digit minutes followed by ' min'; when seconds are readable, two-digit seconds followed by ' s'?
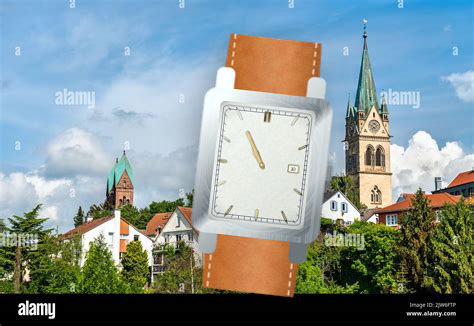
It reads 10 h 55 min
